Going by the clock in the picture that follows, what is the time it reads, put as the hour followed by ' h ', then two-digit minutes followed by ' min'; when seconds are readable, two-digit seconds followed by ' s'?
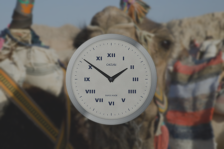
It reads 1 h 51 min
